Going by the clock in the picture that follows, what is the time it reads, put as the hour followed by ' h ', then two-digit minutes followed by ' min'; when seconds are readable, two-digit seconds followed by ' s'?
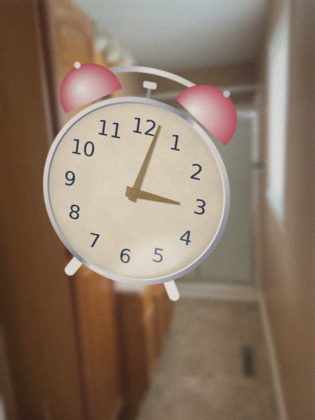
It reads 3 h 02 min
